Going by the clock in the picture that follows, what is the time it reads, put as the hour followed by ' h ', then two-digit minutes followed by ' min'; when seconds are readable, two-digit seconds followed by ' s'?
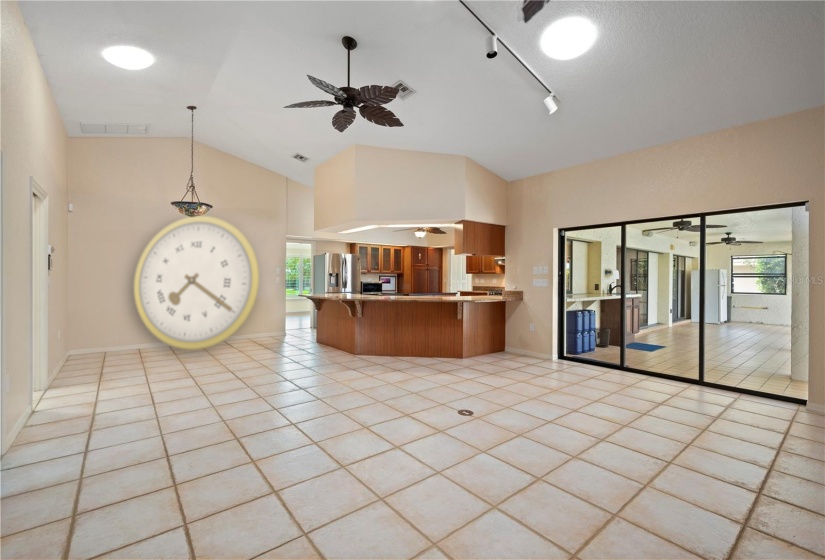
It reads 7 h 20 min
